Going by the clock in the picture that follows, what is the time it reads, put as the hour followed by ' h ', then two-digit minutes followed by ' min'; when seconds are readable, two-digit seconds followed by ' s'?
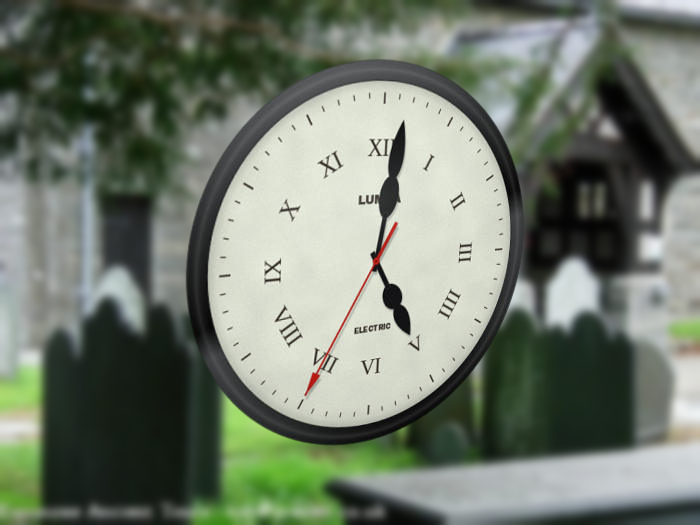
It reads 5 h 01 min 35 s
